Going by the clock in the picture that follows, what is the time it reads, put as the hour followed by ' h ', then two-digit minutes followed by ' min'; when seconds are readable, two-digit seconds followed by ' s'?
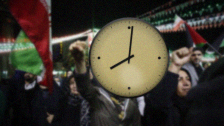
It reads 8 h 01 min
